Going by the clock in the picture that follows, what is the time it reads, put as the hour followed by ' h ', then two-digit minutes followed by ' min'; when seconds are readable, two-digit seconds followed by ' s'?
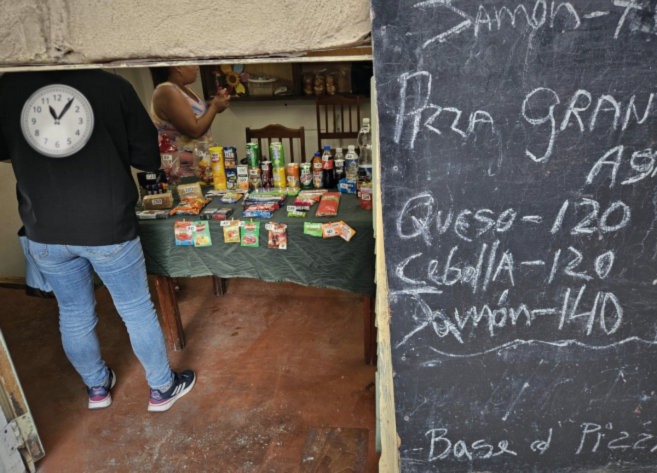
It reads 11 h 06 min
